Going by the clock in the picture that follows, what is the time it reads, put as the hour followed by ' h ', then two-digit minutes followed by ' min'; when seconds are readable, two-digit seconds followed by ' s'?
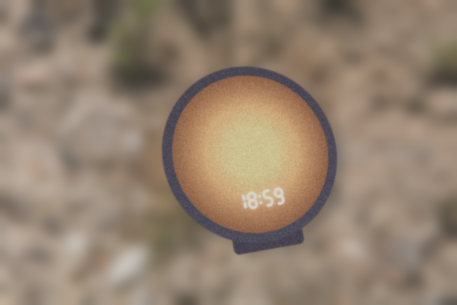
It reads 18 h 59 min
